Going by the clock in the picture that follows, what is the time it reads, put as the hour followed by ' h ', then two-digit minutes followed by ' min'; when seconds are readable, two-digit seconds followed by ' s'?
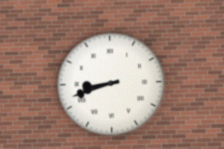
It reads 8 h 42 min
